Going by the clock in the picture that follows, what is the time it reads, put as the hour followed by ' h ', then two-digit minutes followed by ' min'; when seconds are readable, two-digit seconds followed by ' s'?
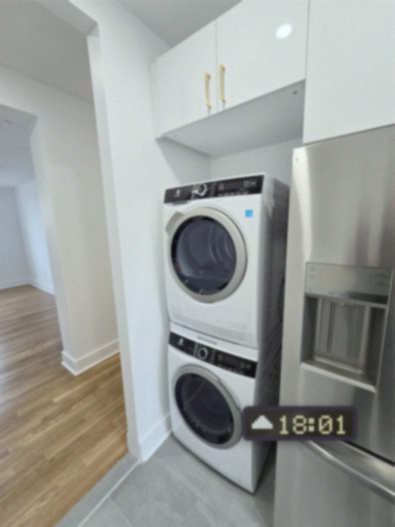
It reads 18 h 01 min
